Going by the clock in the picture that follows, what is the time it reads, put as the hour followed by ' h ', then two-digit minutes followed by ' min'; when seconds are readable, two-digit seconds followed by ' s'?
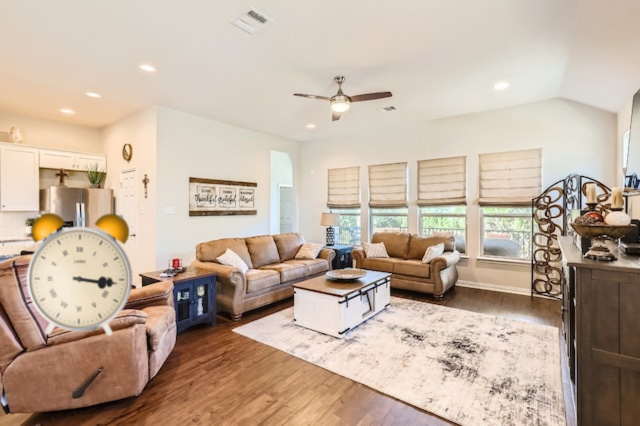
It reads 3 h 16 min
